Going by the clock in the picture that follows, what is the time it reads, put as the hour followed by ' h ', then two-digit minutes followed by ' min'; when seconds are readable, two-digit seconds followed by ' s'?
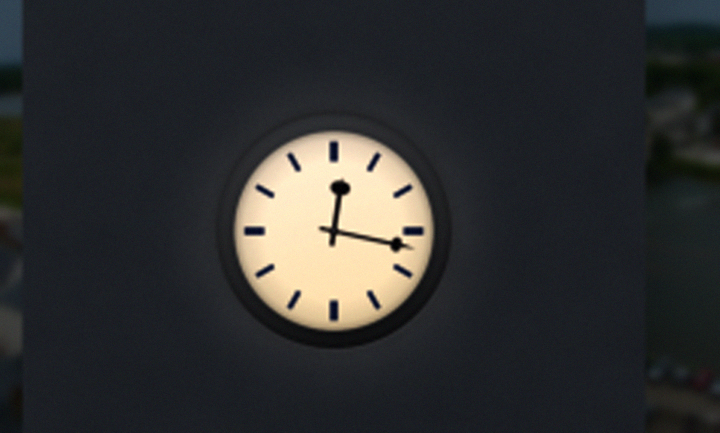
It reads 12 h 17 min
